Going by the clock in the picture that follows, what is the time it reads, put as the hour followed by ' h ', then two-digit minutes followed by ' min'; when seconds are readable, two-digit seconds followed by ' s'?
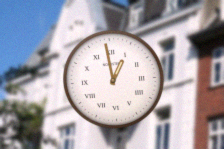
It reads 12 h 59 min
